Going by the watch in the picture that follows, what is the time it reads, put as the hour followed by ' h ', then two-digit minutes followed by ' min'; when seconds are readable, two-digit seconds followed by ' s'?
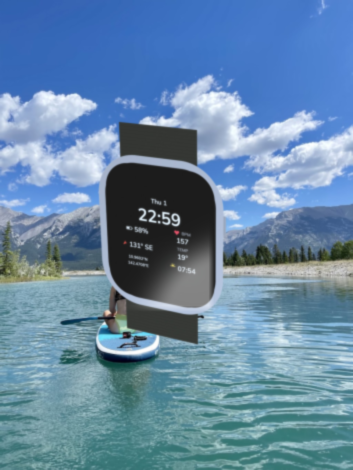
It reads 22 h 59 min
